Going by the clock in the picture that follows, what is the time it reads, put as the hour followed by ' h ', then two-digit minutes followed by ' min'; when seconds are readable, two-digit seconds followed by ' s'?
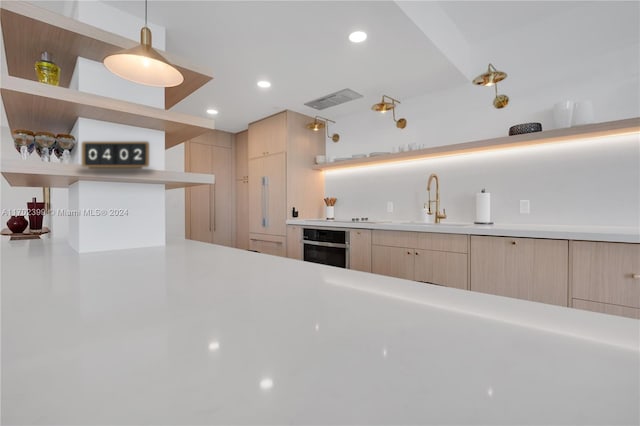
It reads 4 h 02 min
